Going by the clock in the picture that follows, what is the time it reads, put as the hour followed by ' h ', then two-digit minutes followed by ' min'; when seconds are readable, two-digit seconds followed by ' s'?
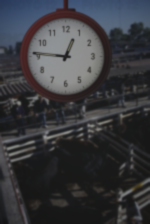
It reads 12 h 46 min
